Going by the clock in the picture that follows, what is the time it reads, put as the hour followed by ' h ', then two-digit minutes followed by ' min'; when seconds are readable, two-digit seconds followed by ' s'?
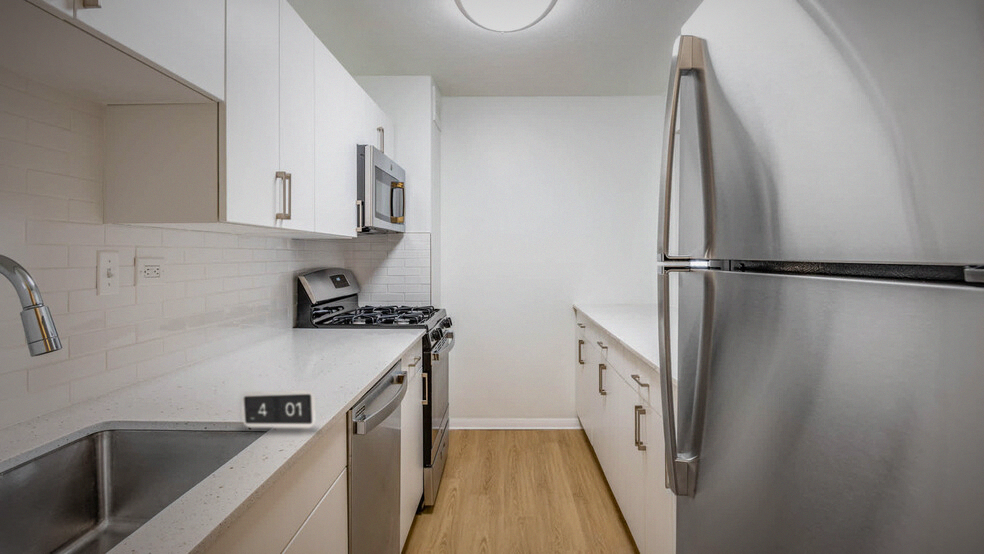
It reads 4 h 01 min
